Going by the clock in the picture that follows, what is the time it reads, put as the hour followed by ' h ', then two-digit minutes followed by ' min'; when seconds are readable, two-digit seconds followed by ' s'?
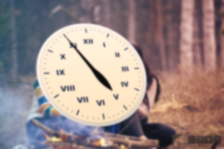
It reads 4 h 55 min
